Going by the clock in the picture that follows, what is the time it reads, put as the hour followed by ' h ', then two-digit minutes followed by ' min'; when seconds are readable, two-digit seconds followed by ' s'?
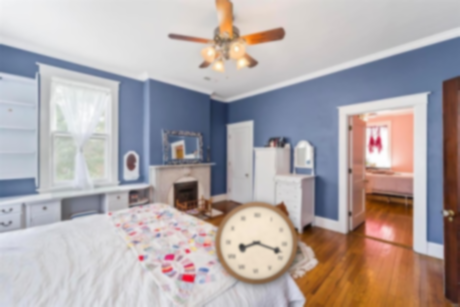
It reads 8 h 18 min
